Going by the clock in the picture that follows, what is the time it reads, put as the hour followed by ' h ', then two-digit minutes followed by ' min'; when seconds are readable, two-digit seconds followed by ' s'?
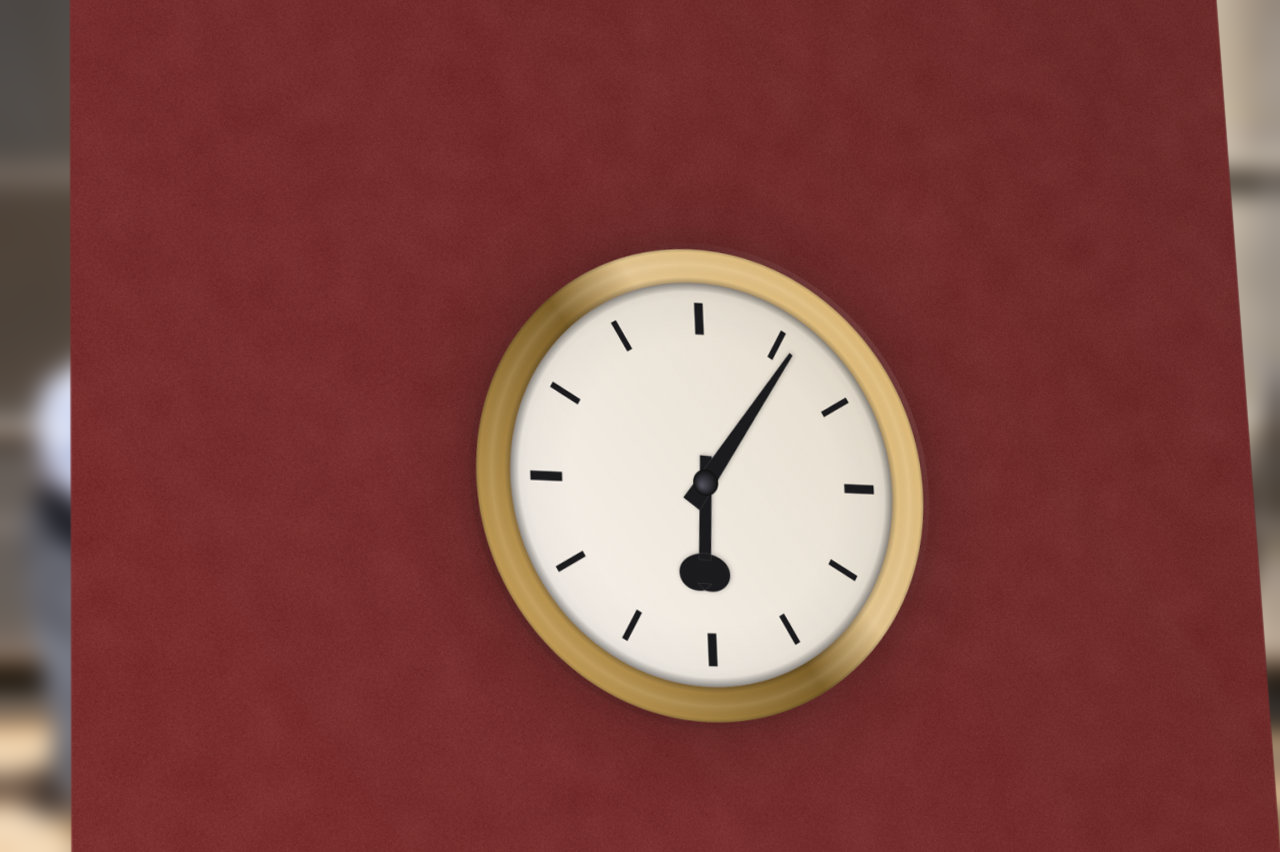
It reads 6 h 06 min
